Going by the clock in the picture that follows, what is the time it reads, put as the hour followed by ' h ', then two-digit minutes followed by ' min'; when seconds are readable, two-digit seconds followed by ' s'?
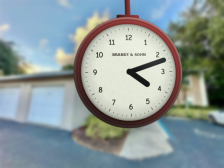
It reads 4 h 12 min
